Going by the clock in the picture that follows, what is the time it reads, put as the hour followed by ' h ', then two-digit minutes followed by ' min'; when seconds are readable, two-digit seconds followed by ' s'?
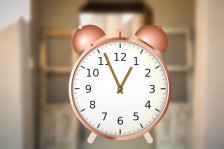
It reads 12 h 56 min
